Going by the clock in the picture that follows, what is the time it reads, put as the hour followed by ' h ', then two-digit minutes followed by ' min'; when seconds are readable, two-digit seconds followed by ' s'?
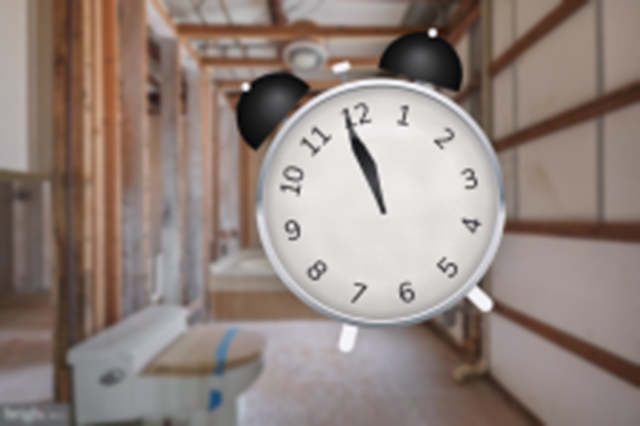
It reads 11 h 59 min
